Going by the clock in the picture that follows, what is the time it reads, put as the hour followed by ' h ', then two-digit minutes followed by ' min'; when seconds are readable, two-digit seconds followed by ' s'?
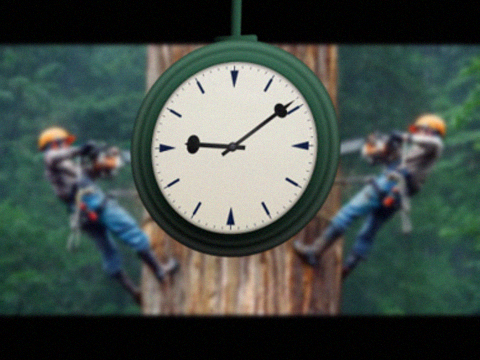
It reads 9 h 09 min
